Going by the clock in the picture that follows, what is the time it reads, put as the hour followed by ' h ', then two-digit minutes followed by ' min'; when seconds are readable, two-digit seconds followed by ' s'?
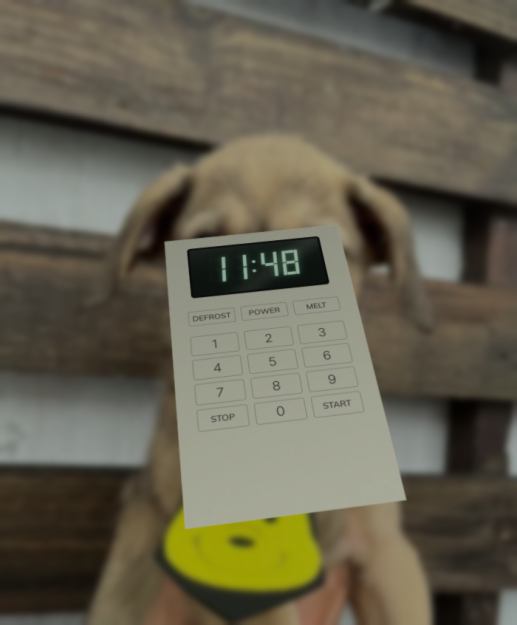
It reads 11 h 48 min
